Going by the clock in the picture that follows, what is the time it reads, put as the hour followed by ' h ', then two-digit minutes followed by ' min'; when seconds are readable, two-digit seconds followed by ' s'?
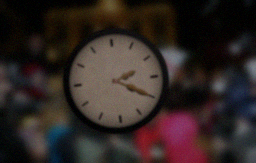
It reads 2 h 20 min
